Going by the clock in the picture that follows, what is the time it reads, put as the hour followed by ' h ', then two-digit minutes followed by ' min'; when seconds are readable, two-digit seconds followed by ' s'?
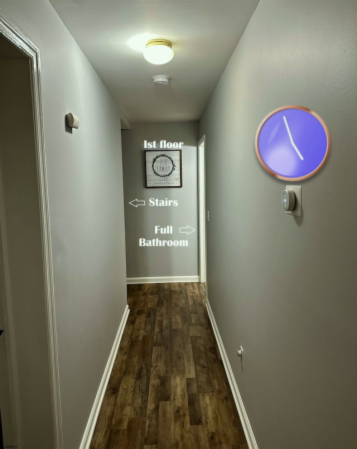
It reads 4 h 57 min
